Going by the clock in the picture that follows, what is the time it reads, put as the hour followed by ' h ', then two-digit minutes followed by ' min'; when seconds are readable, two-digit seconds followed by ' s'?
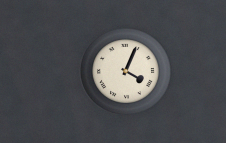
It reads 4 h 04 min
